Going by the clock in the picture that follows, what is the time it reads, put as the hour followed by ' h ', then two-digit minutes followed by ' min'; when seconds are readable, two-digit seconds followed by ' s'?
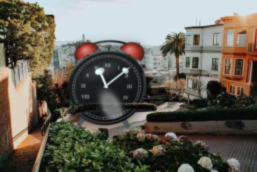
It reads 11 h 08 min
